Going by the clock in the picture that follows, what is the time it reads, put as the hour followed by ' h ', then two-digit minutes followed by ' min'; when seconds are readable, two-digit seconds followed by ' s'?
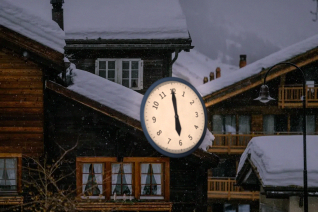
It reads 6 h 00 min
